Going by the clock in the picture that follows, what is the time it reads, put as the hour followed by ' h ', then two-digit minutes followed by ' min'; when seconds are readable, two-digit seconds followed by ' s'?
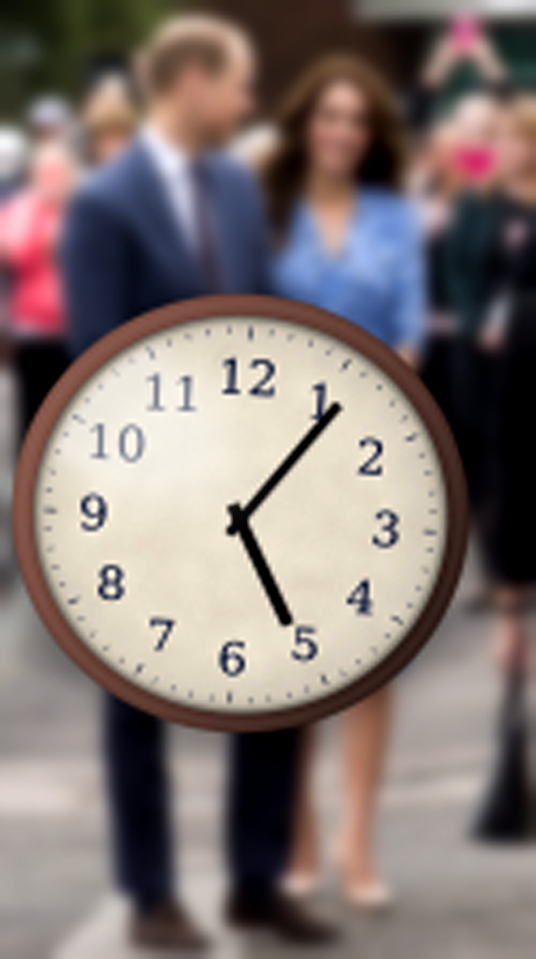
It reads 5 h 06 min
